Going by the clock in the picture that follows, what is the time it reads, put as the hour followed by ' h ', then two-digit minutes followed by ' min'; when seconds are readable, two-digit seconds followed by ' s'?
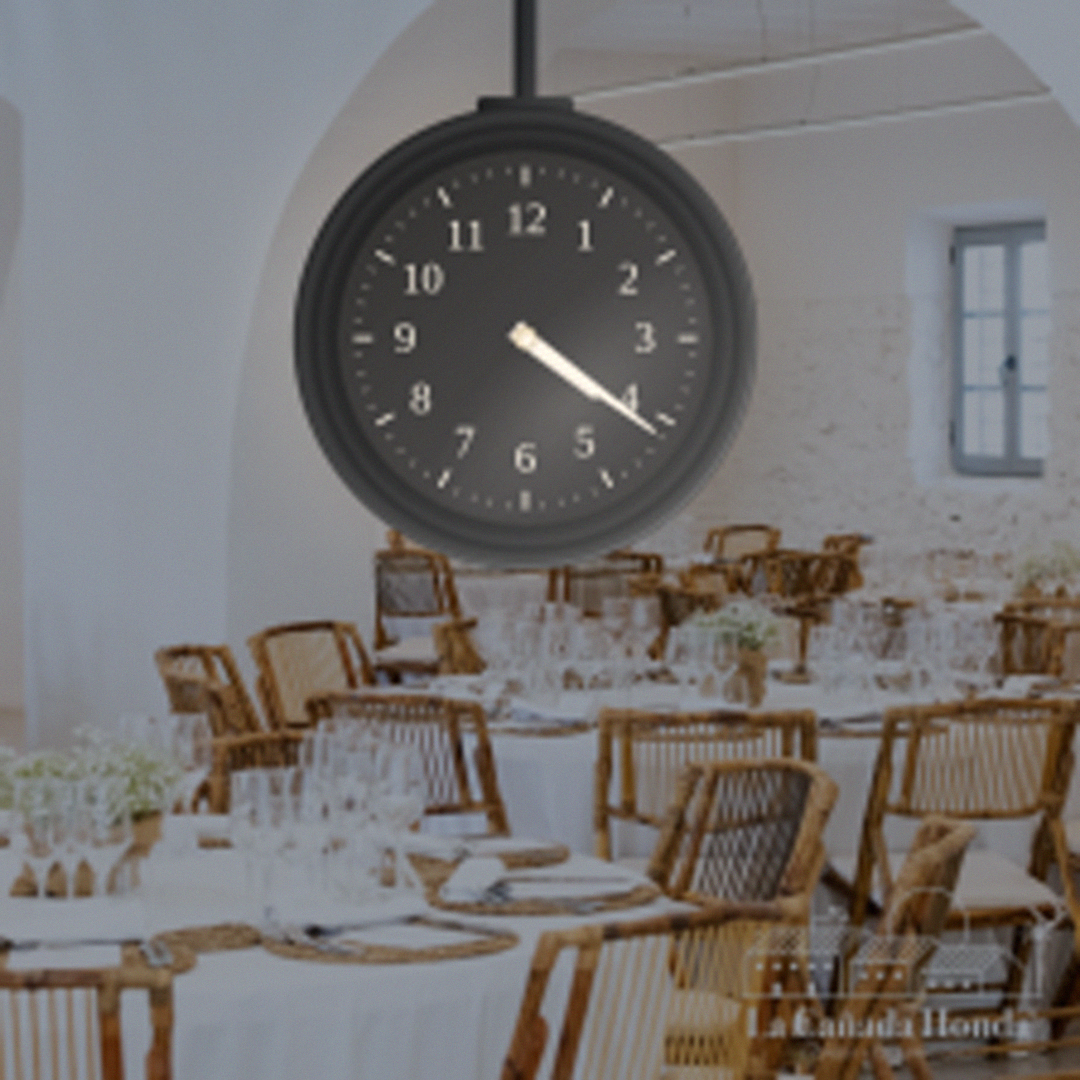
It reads 4 h 21 min
